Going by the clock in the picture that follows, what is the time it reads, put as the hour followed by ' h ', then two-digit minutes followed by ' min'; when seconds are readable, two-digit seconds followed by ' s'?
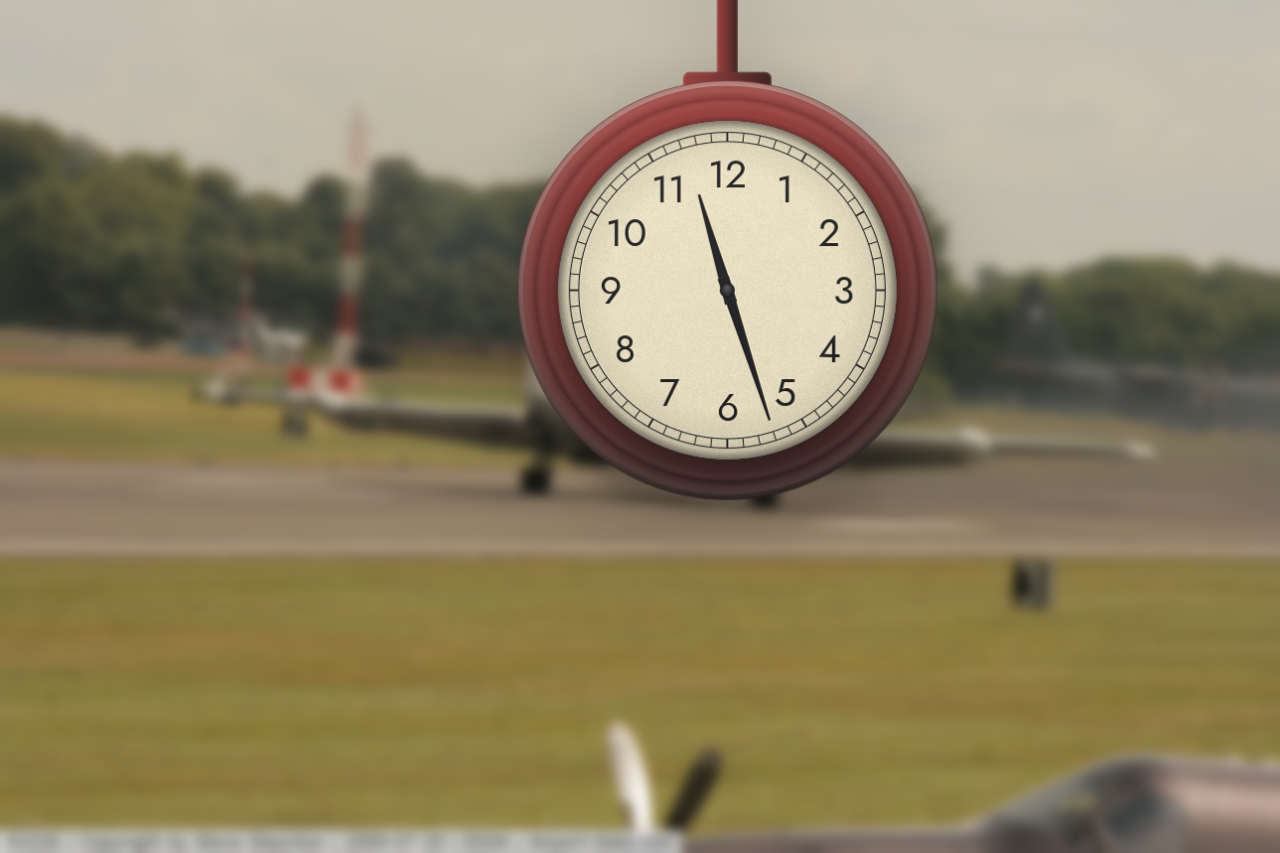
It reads 11 h 27 min
